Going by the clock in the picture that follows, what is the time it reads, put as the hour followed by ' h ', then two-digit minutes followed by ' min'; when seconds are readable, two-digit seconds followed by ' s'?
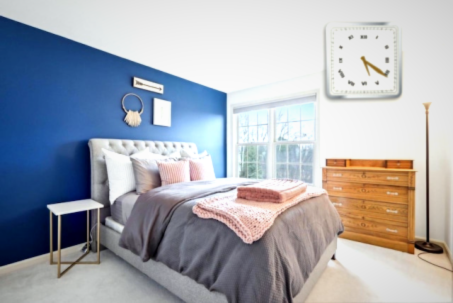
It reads 5 h 21 min
